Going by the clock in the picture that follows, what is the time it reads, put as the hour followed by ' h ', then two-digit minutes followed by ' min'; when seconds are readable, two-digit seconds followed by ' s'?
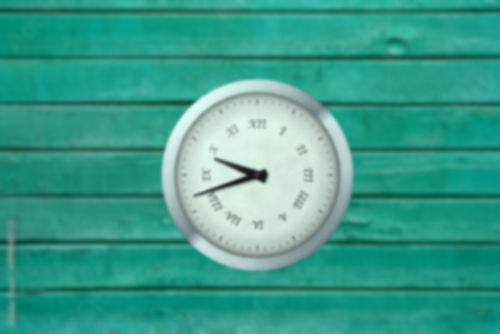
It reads 9 h 42 min
